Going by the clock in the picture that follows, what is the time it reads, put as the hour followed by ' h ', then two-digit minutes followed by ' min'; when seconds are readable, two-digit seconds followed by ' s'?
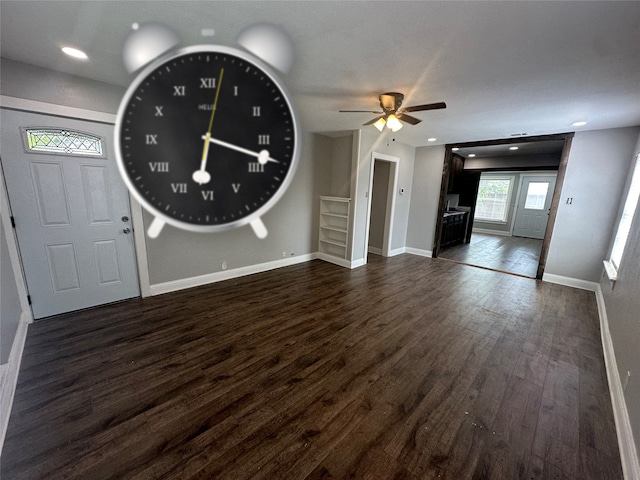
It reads 6 h 18 min 02 s
